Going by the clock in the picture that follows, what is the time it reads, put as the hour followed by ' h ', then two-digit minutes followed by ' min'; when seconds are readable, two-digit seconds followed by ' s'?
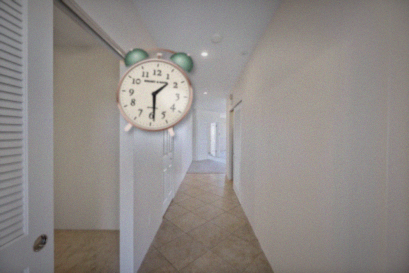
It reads 1 h 29 min
